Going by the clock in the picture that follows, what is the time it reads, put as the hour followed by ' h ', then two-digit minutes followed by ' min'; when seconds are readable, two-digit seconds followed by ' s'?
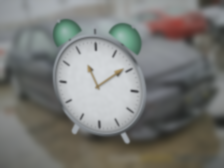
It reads 11 h 09 min
